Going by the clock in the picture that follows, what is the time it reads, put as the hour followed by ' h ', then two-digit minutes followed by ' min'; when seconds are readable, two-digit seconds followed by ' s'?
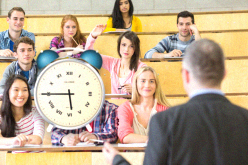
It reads 5 h 45 min
